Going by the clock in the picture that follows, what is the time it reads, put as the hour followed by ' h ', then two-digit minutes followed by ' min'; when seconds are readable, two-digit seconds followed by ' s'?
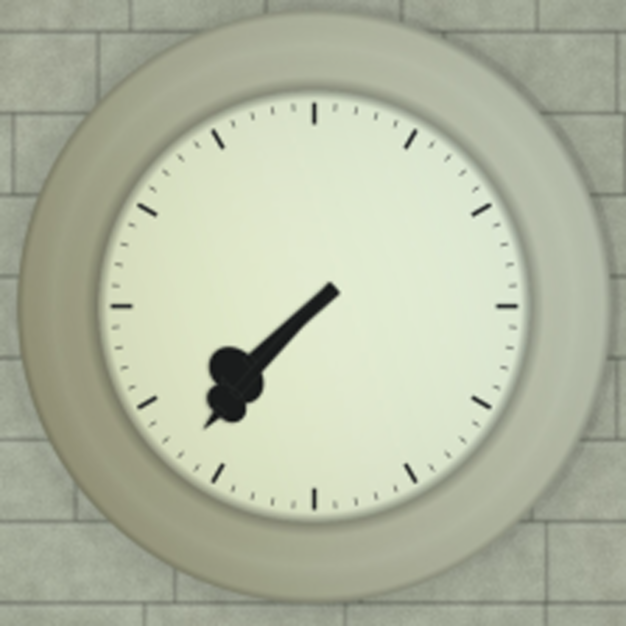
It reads 7 h 37 min
